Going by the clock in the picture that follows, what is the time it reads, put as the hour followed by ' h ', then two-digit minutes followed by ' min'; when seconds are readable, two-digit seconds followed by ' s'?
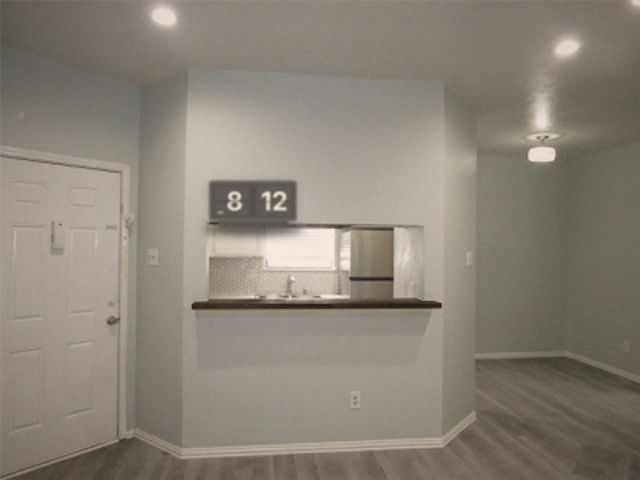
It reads 8 h 12 min
